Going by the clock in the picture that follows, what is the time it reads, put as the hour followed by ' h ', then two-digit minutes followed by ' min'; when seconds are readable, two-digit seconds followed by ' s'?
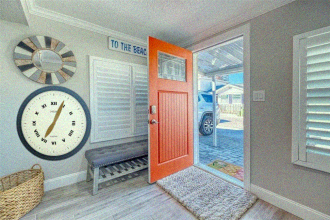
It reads 7 h 04 min
